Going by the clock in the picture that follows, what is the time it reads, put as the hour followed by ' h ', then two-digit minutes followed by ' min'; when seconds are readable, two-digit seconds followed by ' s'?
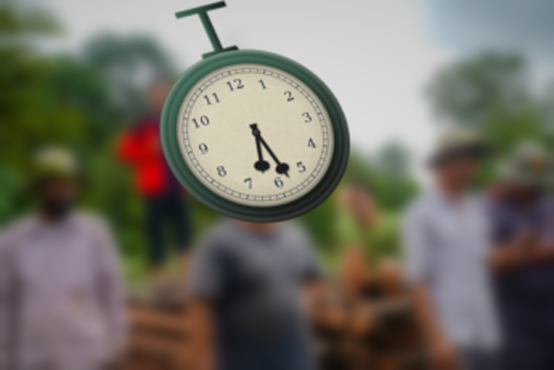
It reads 6 h 28 min
